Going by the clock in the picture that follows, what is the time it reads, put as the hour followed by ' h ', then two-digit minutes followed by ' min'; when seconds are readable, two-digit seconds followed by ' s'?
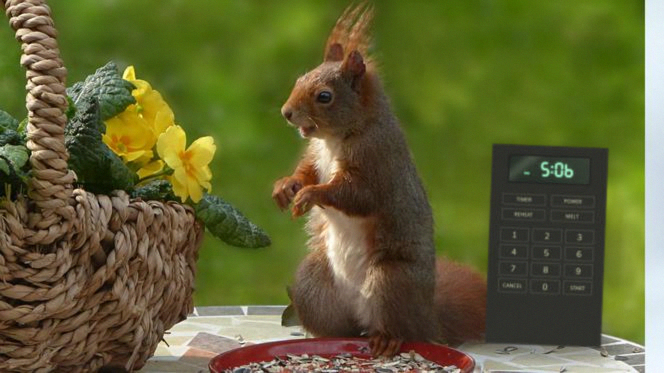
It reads 5 h 06 min
